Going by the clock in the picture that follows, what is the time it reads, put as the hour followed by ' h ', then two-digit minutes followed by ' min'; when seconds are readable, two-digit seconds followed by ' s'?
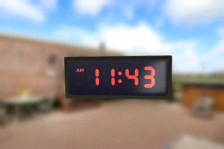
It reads 11 h 43 min
